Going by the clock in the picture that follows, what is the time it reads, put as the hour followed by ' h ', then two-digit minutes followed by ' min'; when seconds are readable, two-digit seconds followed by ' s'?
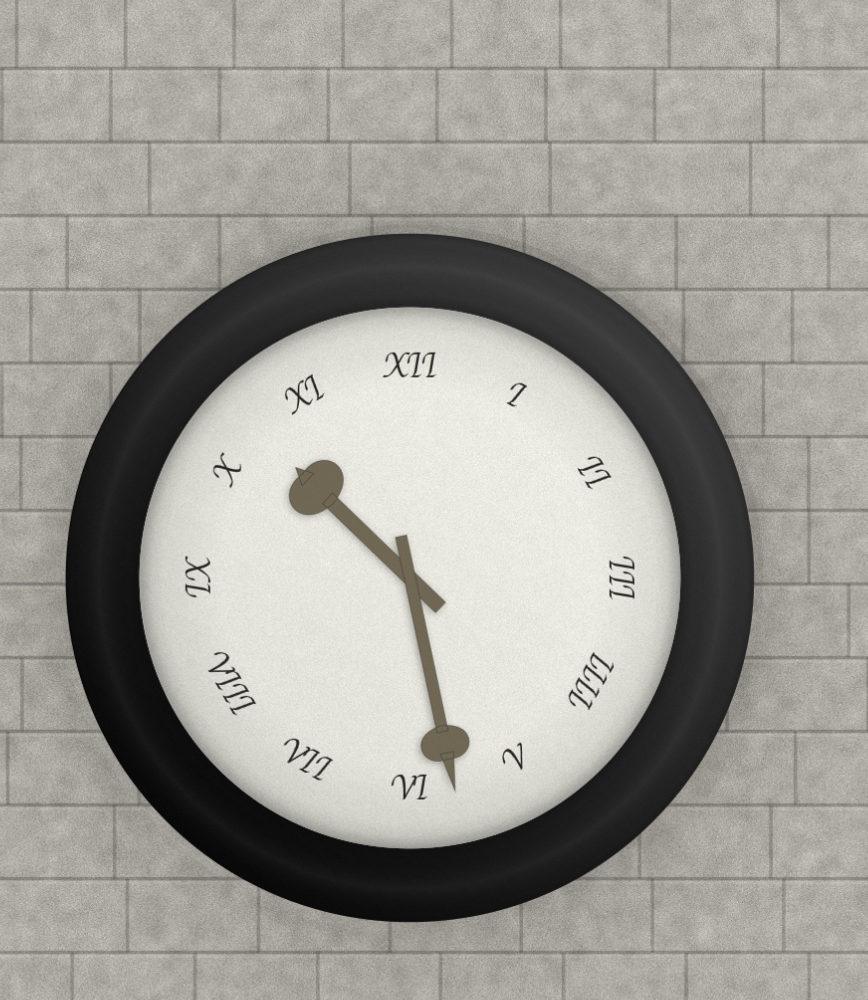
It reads 10 h 28 min
